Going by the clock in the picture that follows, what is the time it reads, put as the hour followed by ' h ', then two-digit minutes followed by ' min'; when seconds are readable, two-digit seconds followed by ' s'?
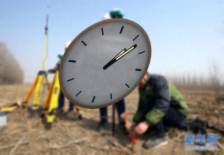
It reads 1 h 07 min
